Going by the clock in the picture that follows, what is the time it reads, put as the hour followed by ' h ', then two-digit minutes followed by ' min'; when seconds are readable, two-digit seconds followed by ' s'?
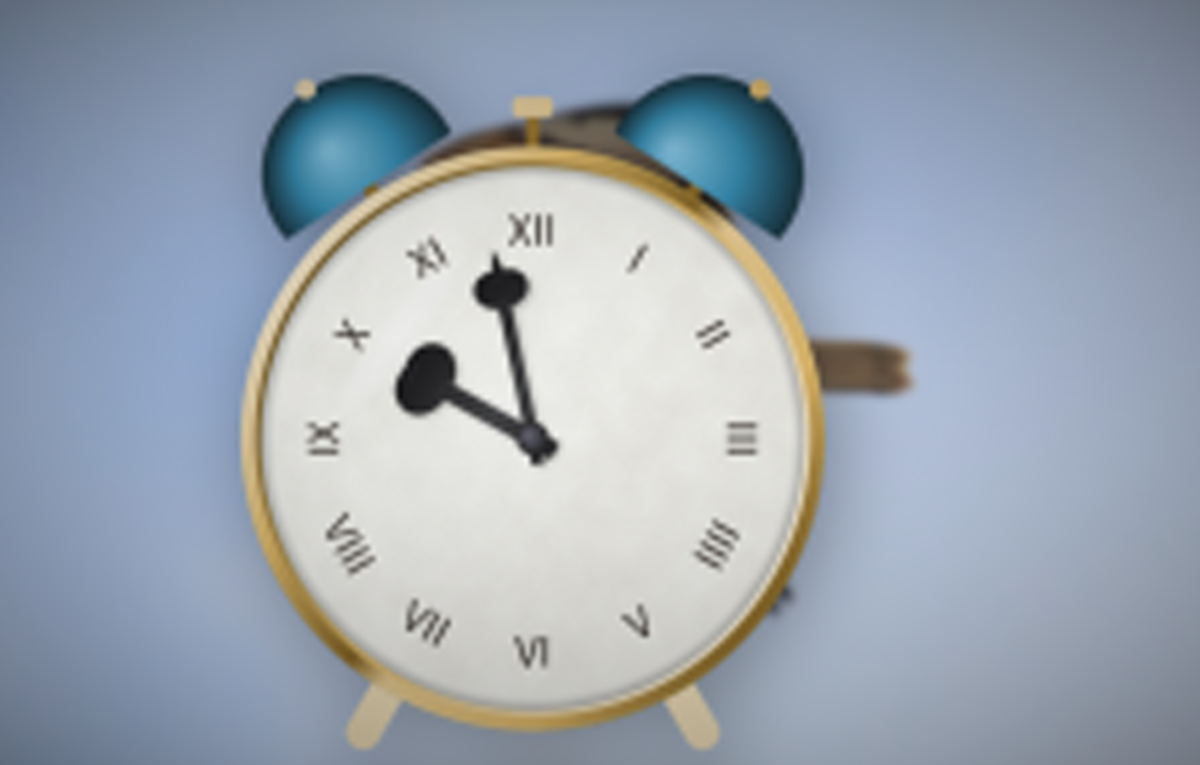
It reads 9 h 58 min
